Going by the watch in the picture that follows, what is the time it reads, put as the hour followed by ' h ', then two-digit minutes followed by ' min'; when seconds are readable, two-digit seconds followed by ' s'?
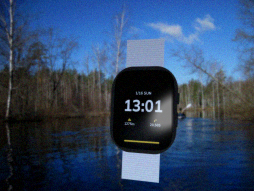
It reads 13 h 01 min
